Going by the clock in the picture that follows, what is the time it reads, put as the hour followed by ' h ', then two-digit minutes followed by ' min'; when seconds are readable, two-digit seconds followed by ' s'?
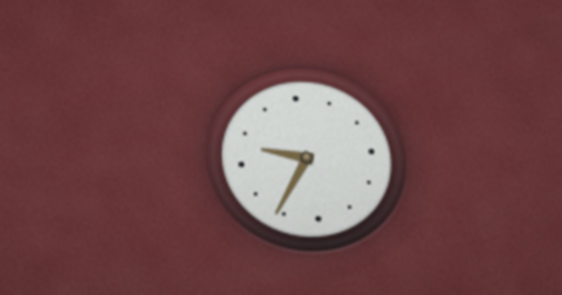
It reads 9 h 36 min
